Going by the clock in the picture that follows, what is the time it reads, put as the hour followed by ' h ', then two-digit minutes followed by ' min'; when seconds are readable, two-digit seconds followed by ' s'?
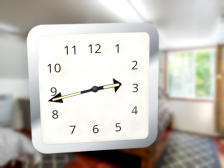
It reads 2 h 43 min
